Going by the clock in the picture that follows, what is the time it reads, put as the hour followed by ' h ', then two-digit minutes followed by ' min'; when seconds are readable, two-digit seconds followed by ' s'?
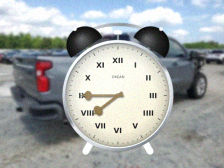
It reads 7 h 45 min
